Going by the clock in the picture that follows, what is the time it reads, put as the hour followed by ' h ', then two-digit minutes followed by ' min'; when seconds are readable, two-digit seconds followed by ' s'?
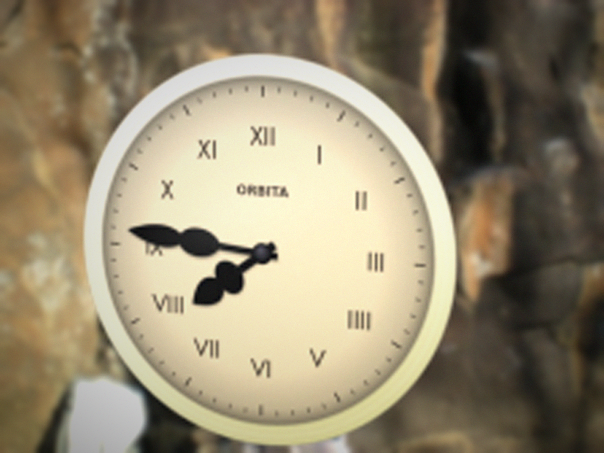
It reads 7 h 46 min
